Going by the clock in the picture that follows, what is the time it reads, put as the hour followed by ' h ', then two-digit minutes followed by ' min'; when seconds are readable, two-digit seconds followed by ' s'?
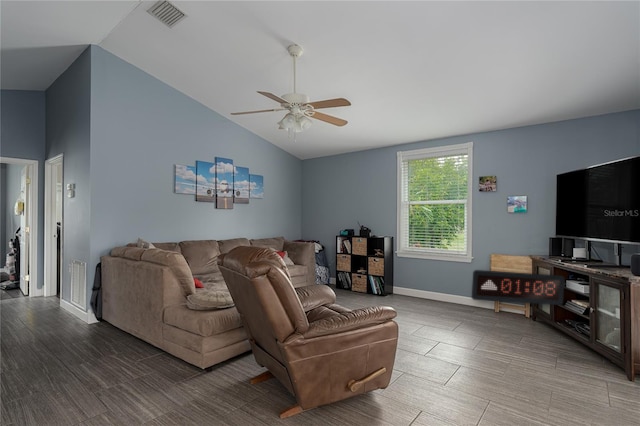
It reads 1 h 08 min
